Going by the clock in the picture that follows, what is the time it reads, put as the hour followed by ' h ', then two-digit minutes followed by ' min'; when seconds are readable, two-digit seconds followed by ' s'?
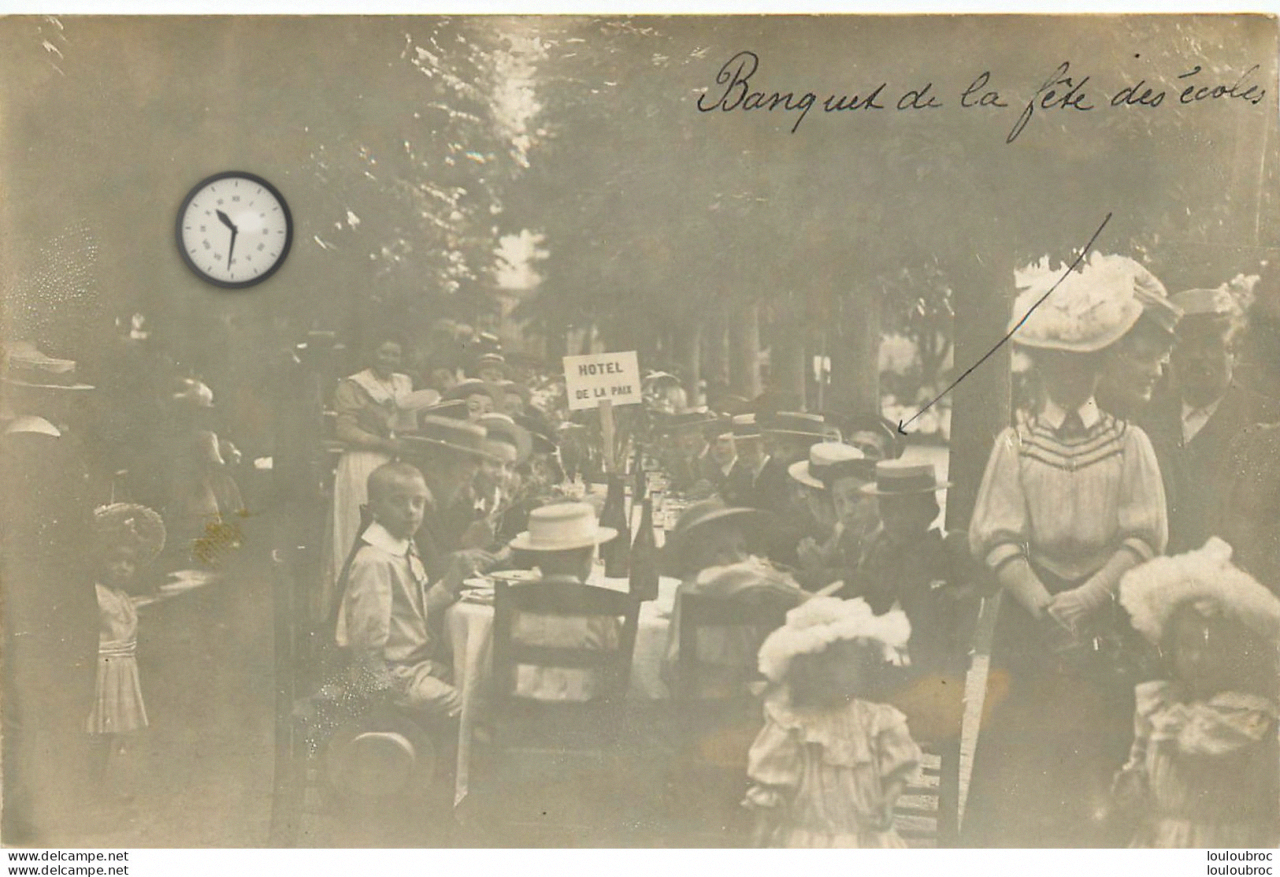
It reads 10 h 31 min
